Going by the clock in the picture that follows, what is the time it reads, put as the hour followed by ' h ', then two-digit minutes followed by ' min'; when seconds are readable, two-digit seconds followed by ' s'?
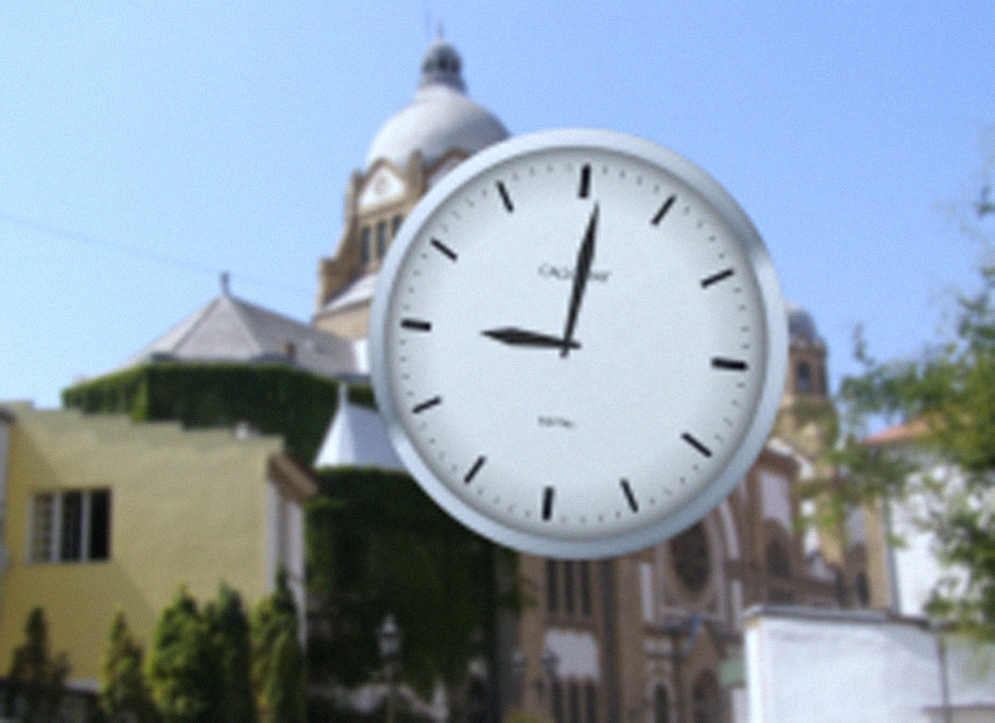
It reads 9 h 01 min
